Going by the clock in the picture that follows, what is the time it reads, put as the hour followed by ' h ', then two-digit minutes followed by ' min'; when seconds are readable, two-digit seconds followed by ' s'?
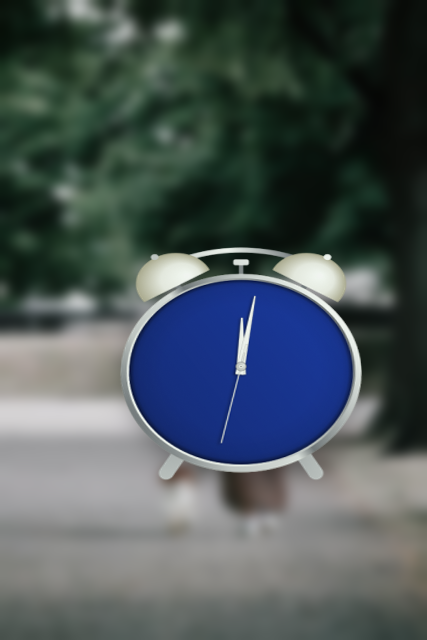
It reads 12 h 01 min 32 s
